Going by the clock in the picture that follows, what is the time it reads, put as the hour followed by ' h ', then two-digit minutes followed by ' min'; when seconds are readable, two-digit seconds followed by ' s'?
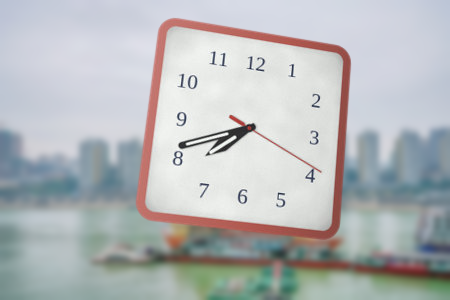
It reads 7 h 41 min 19 s
